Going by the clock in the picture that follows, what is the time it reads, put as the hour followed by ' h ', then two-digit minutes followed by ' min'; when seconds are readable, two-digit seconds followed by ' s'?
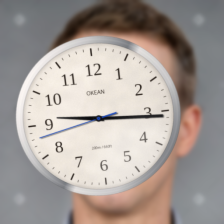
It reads 9 h 15 min 43 s
